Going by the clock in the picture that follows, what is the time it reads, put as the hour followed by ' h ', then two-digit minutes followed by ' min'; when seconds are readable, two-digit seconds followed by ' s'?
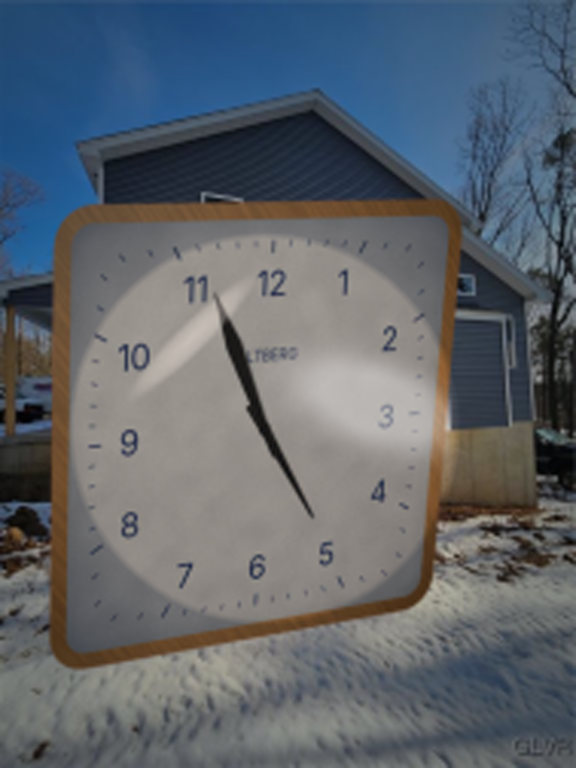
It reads 4 h 56 min
